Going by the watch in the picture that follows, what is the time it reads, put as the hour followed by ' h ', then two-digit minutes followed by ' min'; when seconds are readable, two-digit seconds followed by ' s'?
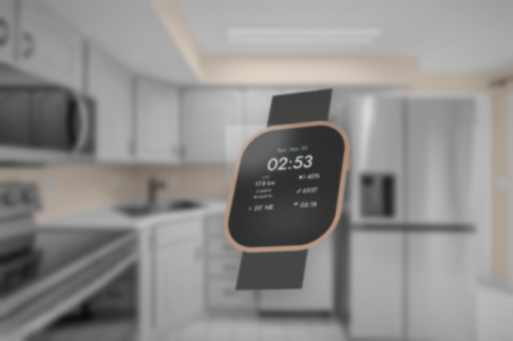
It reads 2 h 53 min
